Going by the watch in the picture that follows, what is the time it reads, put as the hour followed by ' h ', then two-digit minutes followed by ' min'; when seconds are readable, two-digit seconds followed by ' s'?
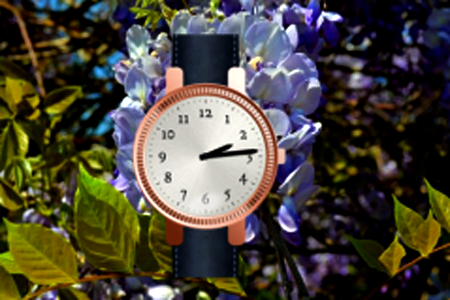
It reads 2 h 14 min
